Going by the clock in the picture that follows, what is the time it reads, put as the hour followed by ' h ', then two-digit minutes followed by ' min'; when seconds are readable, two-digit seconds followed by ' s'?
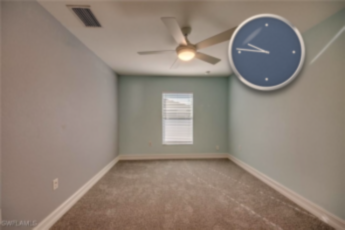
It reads 9 h 46 min
